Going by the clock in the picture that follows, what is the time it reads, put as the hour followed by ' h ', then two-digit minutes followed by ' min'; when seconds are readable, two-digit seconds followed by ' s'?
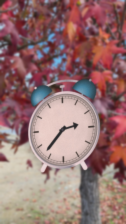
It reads 2 h 37 min
